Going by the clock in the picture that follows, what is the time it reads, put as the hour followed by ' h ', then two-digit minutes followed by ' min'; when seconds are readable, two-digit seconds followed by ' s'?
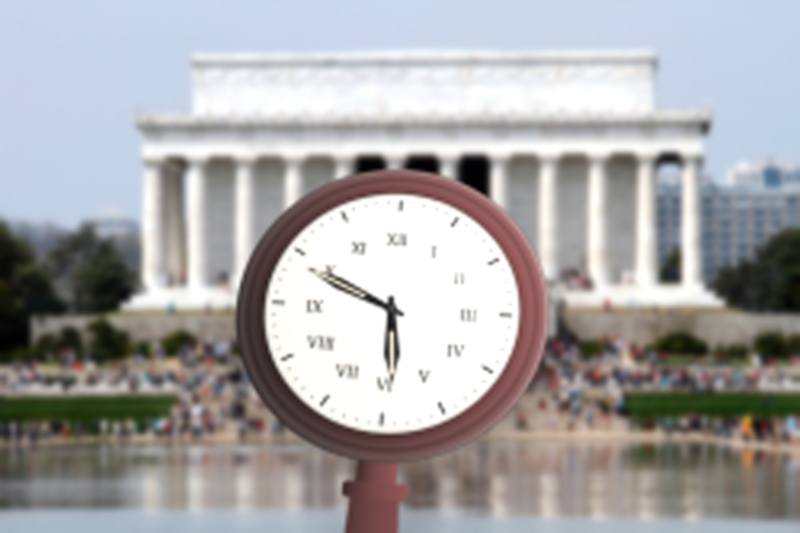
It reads 5 h 49 min
